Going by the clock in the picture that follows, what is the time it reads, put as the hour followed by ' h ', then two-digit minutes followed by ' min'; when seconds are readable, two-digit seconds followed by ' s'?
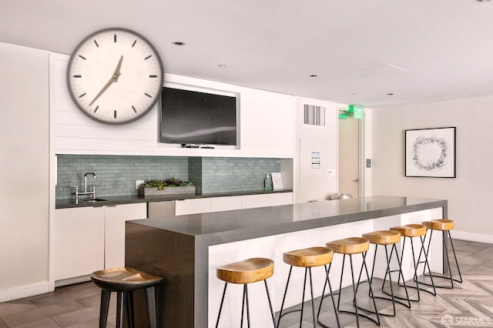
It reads 12 h 37 min
